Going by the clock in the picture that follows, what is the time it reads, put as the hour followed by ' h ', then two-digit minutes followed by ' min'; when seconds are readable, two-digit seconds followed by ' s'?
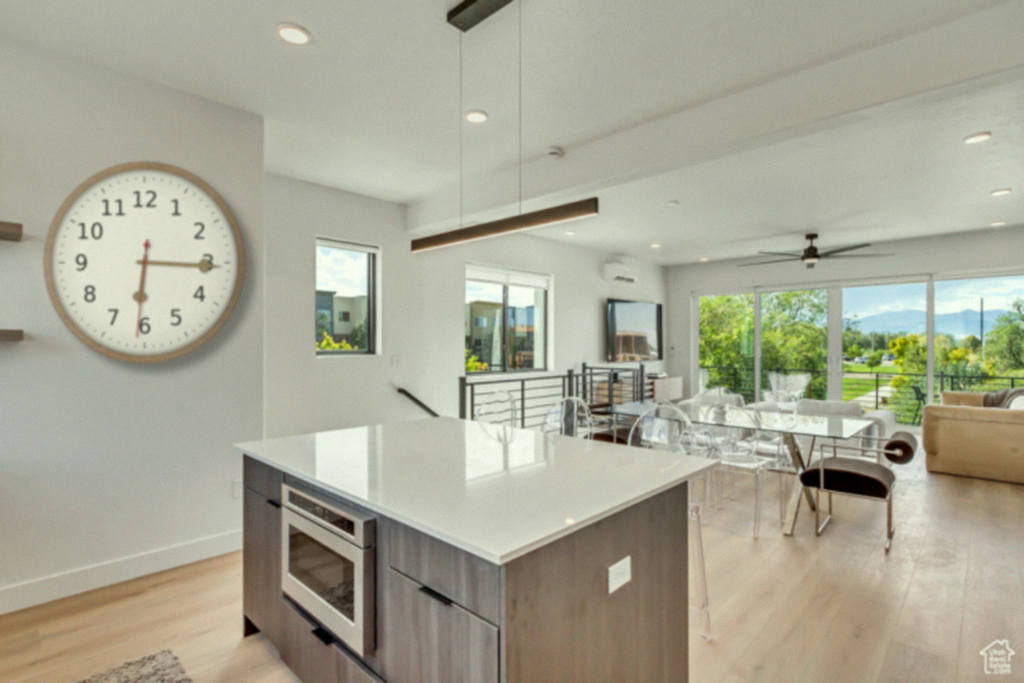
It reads 6 h 15 min 31 s
